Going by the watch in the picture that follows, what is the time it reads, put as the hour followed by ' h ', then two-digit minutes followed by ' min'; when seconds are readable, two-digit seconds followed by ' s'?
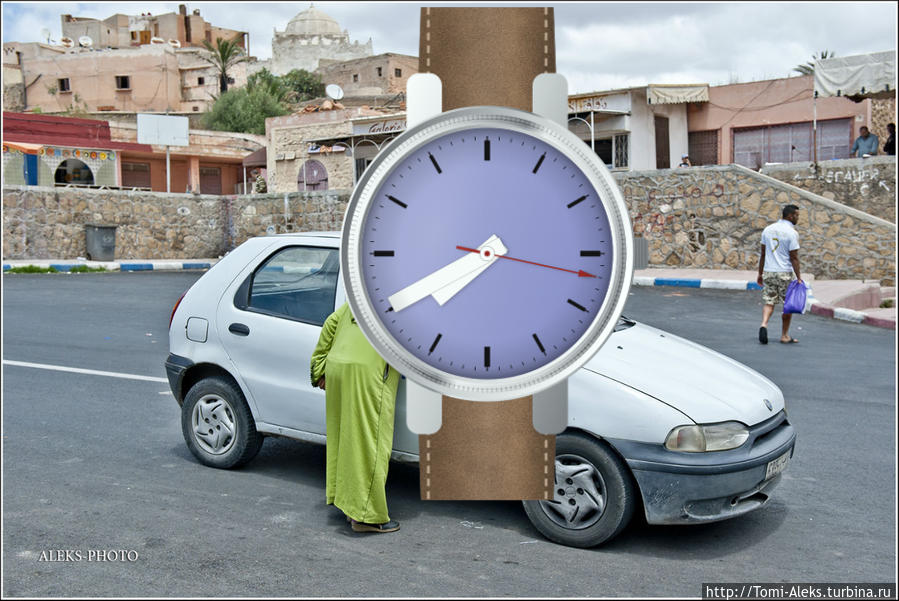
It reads 7 h 40 min 17 s
